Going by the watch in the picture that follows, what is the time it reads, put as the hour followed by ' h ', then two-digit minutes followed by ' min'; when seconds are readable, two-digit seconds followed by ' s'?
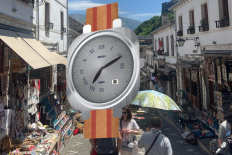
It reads 7 h 11 min
